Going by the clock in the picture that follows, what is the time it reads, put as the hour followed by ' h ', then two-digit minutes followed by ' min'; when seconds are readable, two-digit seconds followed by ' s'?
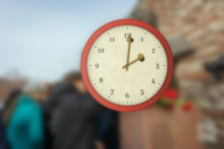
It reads 2 h 01 min
